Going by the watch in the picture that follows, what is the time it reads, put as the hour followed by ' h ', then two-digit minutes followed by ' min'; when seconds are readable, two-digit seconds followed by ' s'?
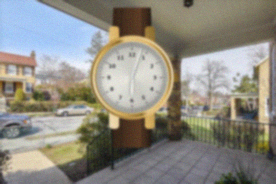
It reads 6 h 03 min
